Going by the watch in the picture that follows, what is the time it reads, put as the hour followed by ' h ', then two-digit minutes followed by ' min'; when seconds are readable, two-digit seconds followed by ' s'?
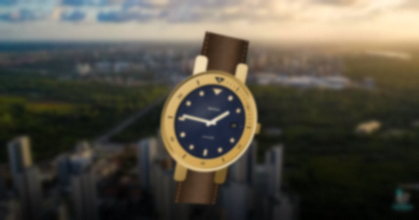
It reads 1 h 46 min
